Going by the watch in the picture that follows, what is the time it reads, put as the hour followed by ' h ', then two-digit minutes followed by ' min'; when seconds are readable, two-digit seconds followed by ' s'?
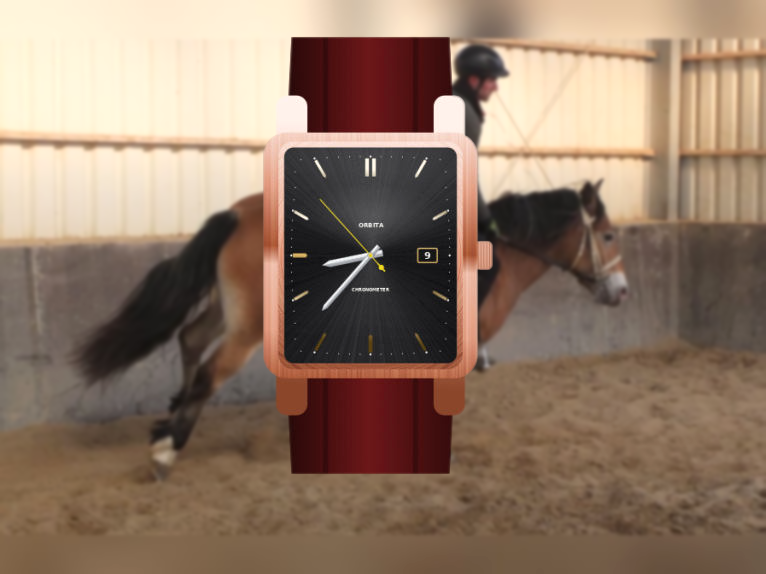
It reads 8 h 36 min 53 s
